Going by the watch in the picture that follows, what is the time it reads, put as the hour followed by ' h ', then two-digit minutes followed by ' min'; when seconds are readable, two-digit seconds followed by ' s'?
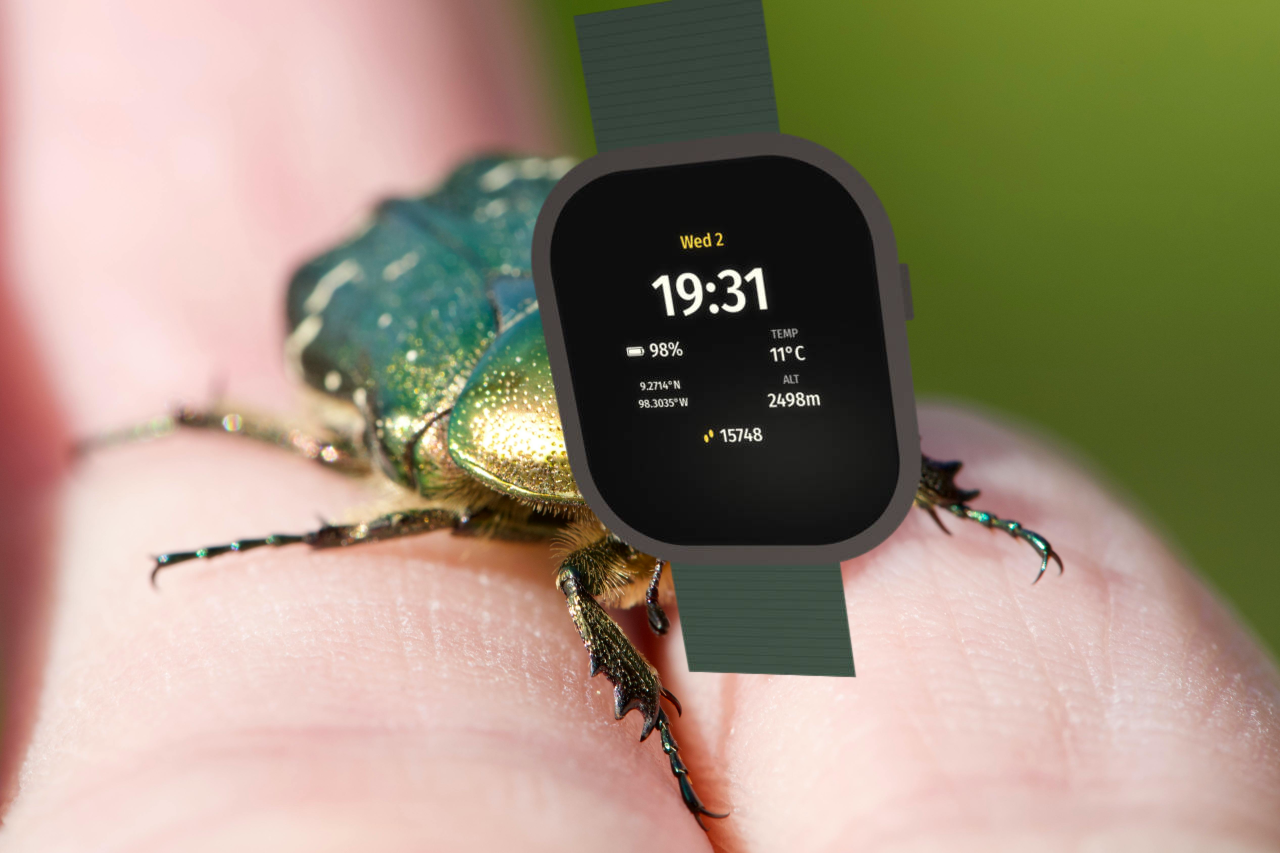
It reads 19 h 31 min
